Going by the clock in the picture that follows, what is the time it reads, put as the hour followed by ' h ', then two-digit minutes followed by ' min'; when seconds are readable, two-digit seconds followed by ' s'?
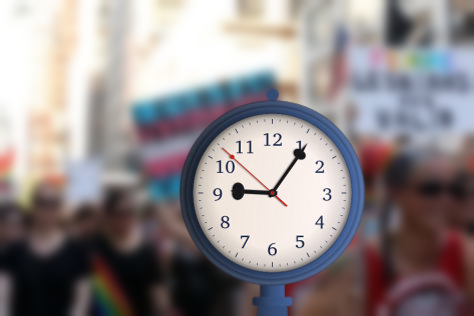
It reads 9 h 05 min 52 s
